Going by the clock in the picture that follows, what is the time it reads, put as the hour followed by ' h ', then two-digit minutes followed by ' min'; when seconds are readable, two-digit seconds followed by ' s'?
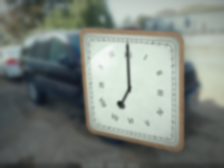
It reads 7 h 00 min
